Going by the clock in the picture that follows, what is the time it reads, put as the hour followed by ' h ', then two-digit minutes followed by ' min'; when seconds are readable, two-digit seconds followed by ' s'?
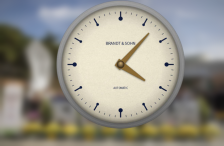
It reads 4 h 07 min
